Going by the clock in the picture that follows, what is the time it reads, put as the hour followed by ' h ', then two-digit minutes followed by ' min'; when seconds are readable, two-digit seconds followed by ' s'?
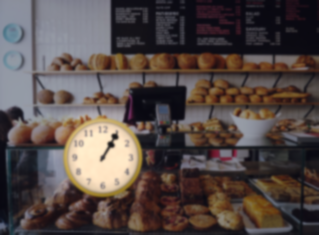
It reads 1 h 05 min
